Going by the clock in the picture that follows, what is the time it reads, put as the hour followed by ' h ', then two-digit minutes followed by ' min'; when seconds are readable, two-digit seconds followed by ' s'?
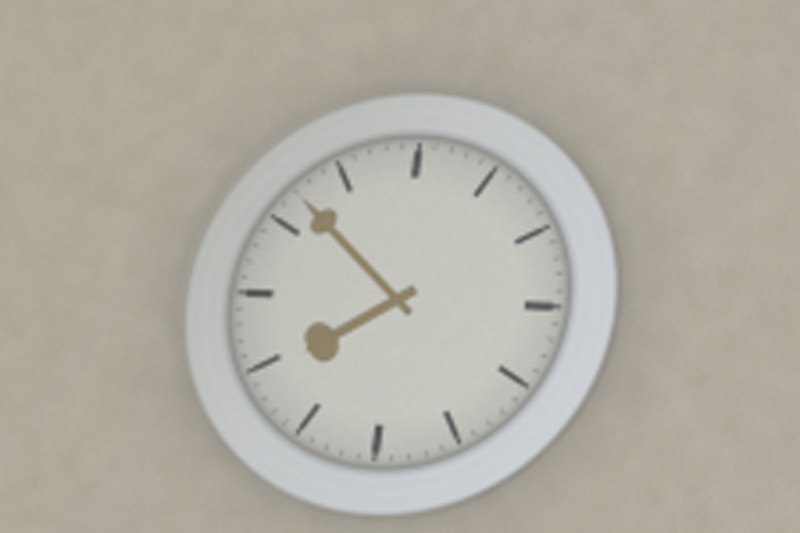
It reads 7 h 52 min
